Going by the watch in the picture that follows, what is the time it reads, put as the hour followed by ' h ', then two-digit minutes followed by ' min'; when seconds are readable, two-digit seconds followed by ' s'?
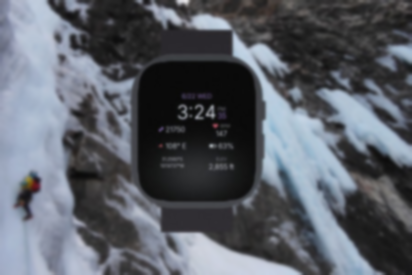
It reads 3 h 24 min
